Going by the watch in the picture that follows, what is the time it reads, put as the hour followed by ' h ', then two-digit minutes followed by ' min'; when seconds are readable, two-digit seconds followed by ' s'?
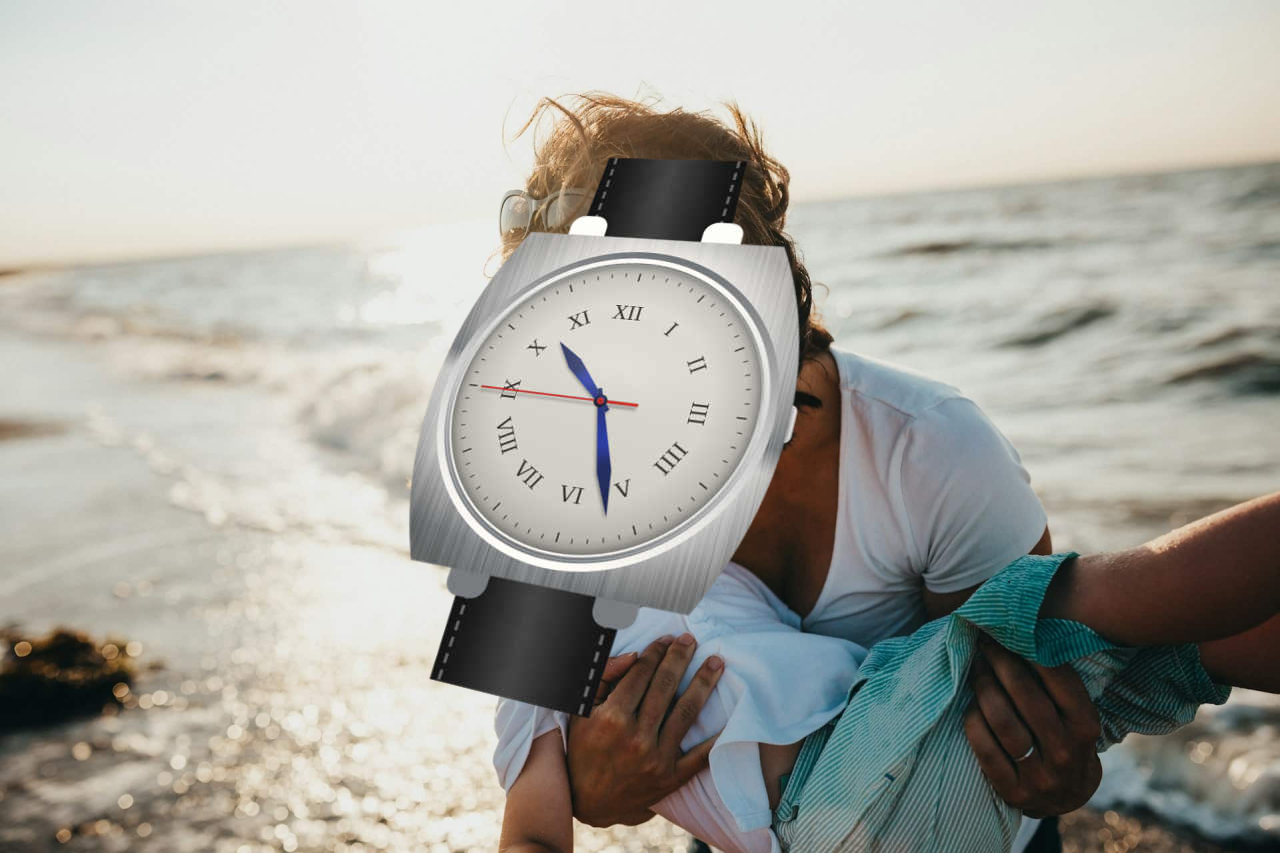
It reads 10 h 26 min 45 s
